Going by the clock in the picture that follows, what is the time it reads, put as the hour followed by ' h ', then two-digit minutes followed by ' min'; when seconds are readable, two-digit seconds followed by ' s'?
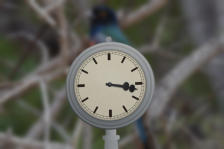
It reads 3 h 17 min
